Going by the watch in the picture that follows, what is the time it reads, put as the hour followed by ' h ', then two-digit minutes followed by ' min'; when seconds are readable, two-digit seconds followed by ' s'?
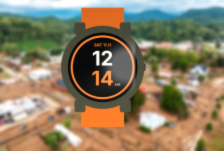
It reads 12 h 14 min
